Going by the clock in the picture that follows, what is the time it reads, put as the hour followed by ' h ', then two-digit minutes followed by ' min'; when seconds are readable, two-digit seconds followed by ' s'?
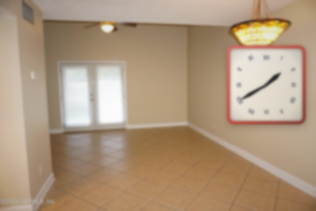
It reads 1 h 40 min
